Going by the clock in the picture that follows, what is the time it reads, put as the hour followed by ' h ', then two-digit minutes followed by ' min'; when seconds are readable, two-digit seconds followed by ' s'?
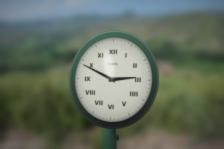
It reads 2 h 49 min
